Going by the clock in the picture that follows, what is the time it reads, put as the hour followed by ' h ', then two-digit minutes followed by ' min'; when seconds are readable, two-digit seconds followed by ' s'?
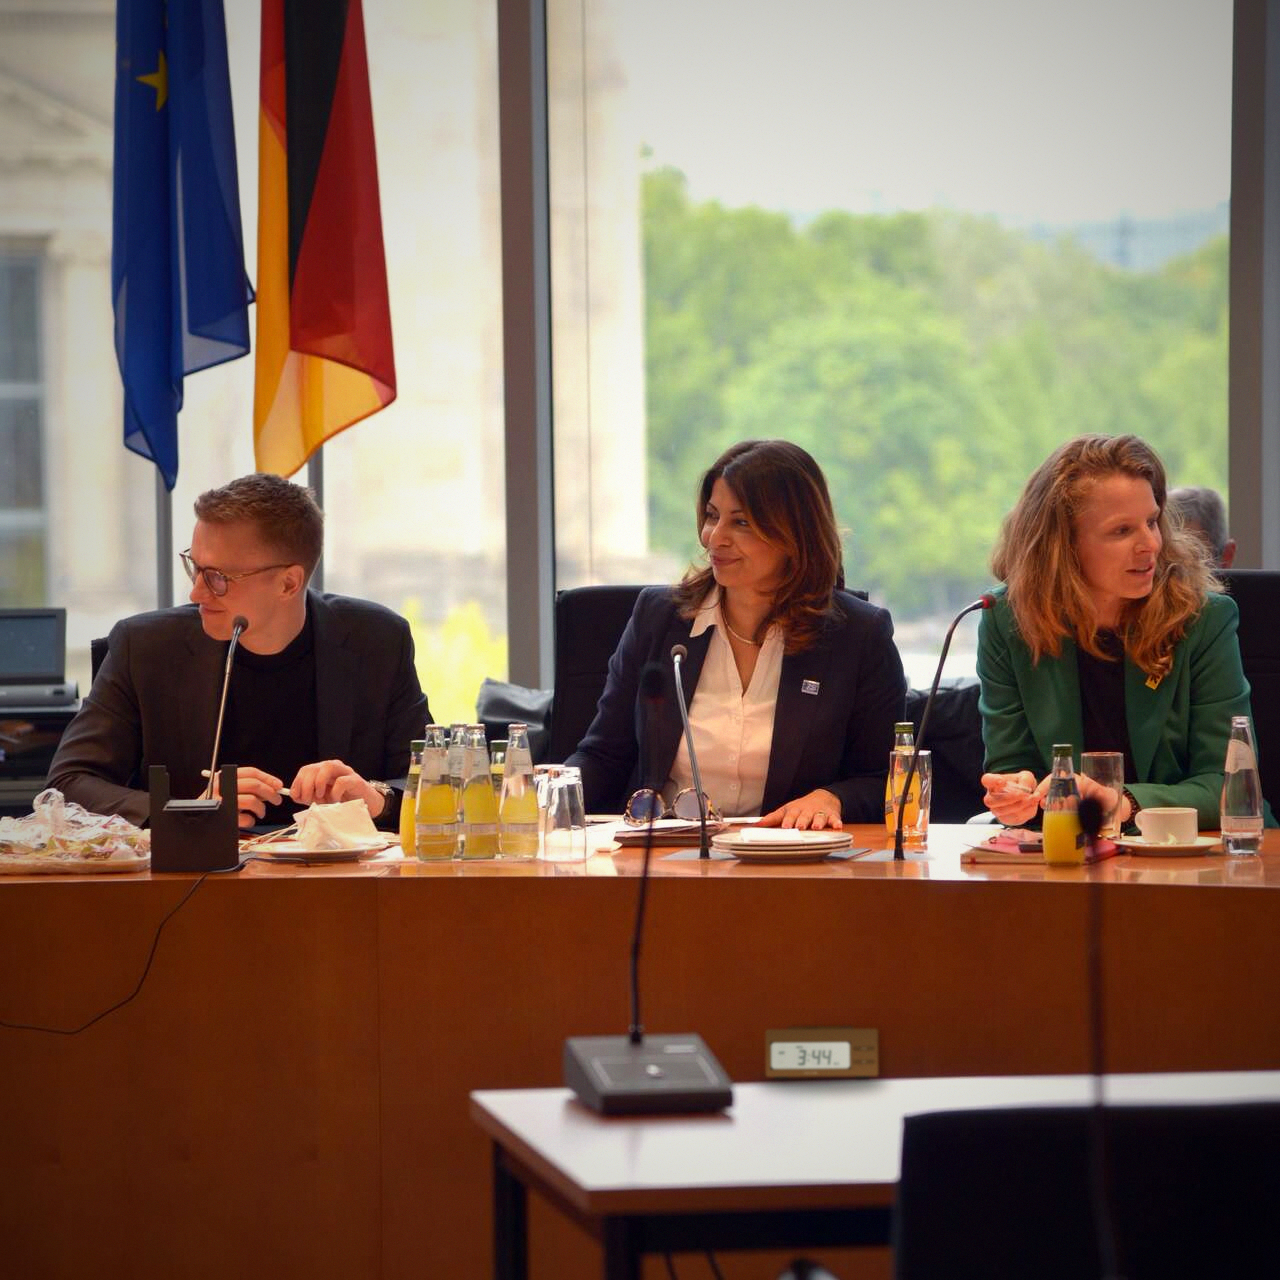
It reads 3 h 44 min
